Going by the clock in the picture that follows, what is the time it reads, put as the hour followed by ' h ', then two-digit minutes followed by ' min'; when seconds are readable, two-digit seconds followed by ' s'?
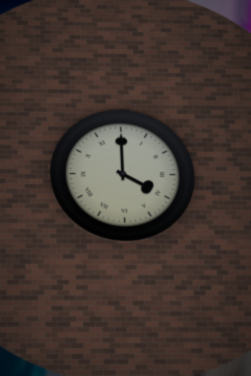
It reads 4 h 00 min
